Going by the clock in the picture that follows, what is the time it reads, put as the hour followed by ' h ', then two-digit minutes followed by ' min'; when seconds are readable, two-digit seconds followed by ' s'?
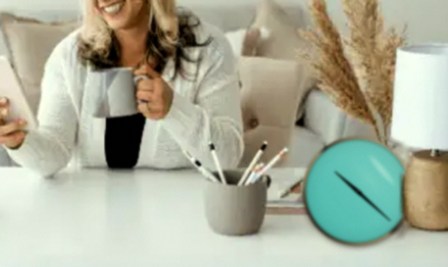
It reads 10 h 22 min
